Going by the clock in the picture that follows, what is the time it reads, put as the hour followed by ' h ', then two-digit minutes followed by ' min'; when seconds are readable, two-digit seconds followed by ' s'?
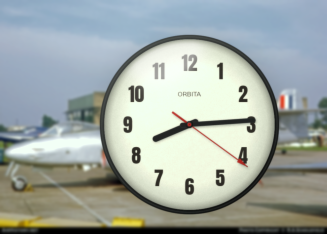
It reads 8 h 14 min 21 s
